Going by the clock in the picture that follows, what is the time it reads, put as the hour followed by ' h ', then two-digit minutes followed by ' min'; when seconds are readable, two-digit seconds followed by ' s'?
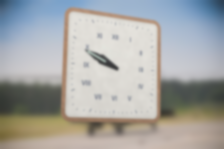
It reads 9 h 49 min
